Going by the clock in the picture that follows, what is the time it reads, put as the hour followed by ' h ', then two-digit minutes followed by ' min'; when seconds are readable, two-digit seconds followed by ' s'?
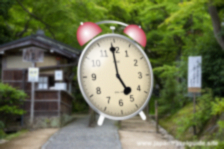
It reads 4 h 59 min
